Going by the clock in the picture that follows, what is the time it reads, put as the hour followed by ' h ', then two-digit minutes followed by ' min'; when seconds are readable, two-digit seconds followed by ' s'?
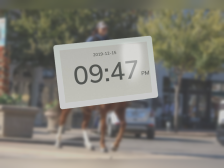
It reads 9 h 47 min
